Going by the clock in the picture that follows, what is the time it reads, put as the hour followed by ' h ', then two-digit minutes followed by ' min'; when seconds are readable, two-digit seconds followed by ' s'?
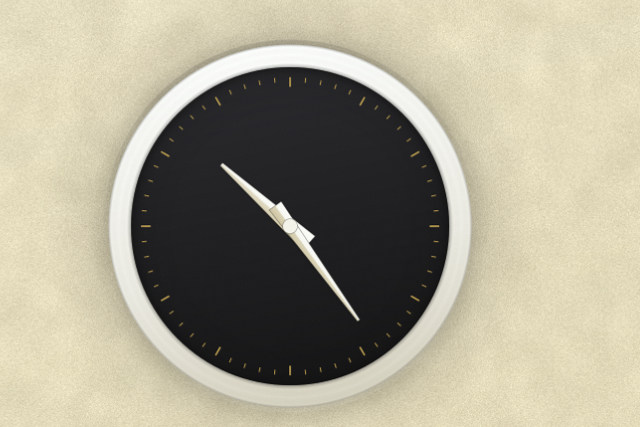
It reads 10 h 24 min
